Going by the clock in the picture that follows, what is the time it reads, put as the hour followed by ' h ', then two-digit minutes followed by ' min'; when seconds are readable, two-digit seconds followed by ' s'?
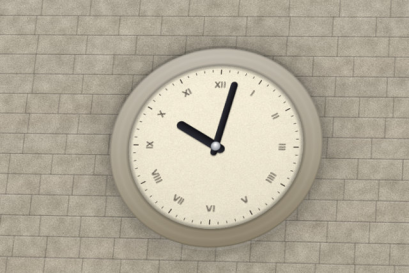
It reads 10 h 02 min
